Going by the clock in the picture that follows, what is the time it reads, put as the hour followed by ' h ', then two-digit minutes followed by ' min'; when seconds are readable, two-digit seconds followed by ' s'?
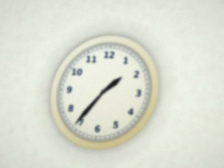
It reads 1 h 36 min
